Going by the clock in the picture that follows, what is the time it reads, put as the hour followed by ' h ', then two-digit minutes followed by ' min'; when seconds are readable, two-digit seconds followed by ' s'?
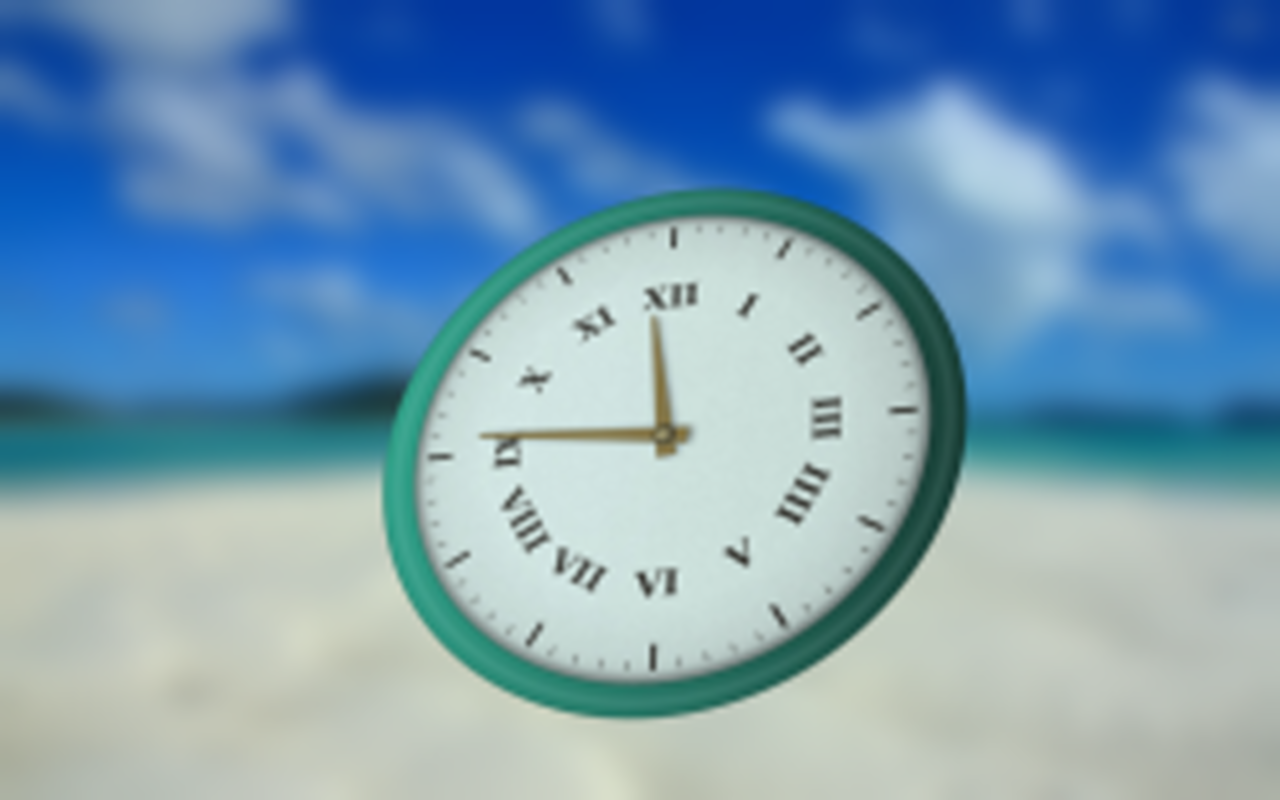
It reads 11 h 46 min
